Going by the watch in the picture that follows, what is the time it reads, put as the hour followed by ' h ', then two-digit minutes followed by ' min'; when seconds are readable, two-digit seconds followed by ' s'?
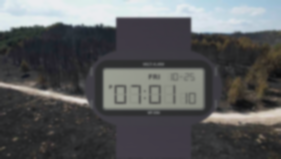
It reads 7 h 01 min
